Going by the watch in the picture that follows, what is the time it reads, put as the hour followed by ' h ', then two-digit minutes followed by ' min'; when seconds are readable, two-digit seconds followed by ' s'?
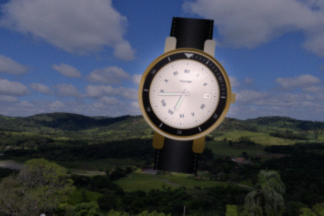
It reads 6 h 44 min
